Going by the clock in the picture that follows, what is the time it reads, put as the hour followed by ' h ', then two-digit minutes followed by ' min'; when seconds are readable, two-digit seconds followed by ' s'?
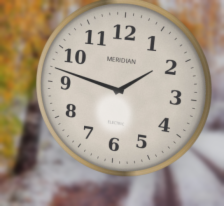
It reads 1 h 47 min
